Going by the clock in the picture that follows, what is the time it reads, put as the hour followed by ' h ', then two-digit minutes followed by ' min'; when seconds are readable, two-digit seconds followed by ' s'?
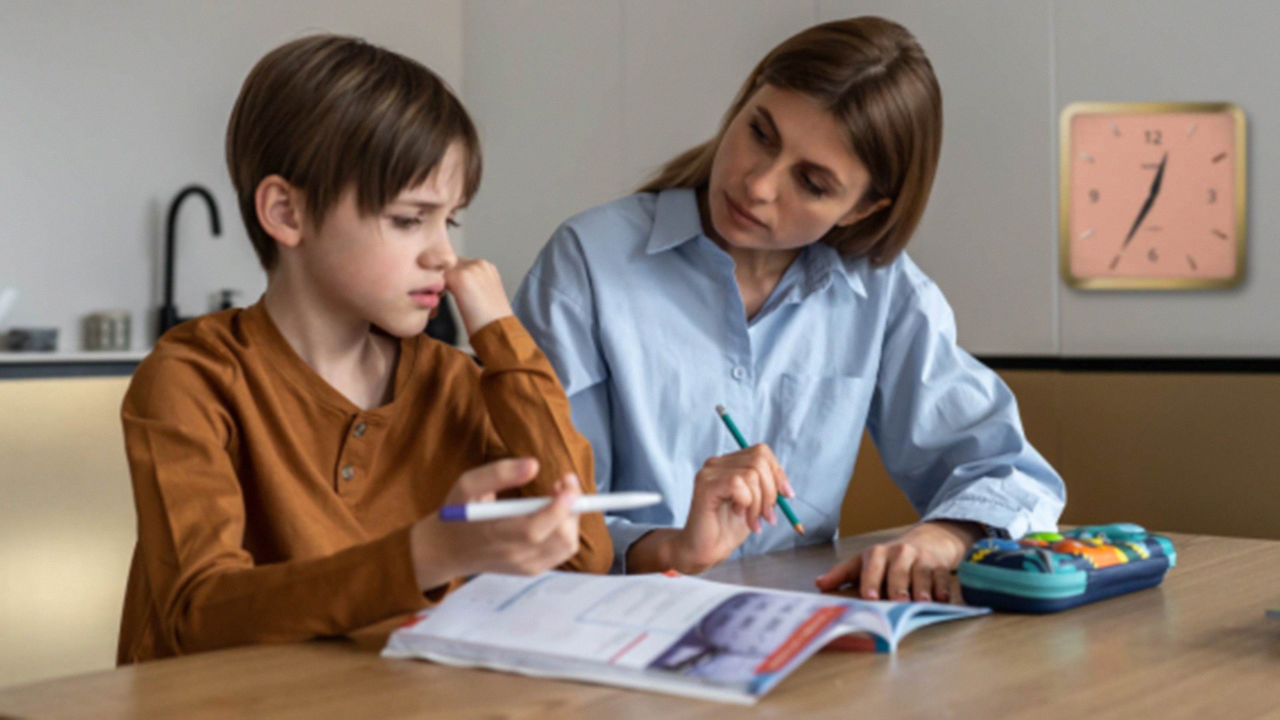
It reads 12 h 35 min
